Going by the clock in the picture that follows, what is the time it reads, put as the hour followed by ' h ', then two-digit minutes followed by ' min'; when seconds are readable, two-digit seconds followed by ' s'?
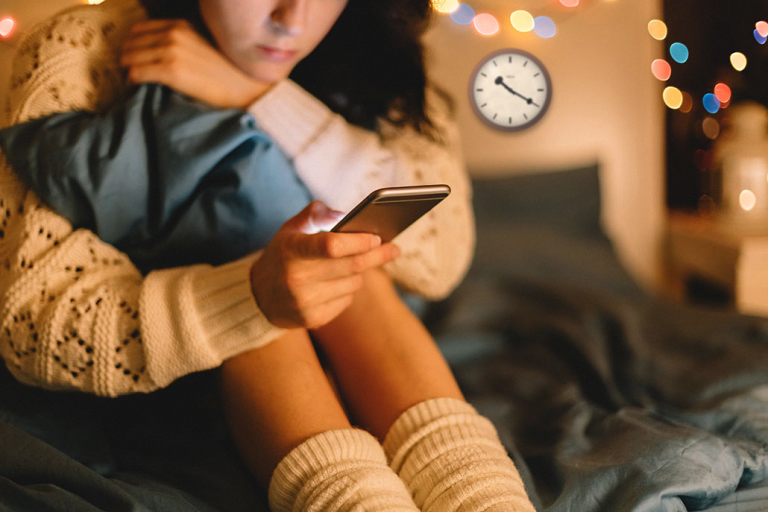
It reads 10 h 20 min
